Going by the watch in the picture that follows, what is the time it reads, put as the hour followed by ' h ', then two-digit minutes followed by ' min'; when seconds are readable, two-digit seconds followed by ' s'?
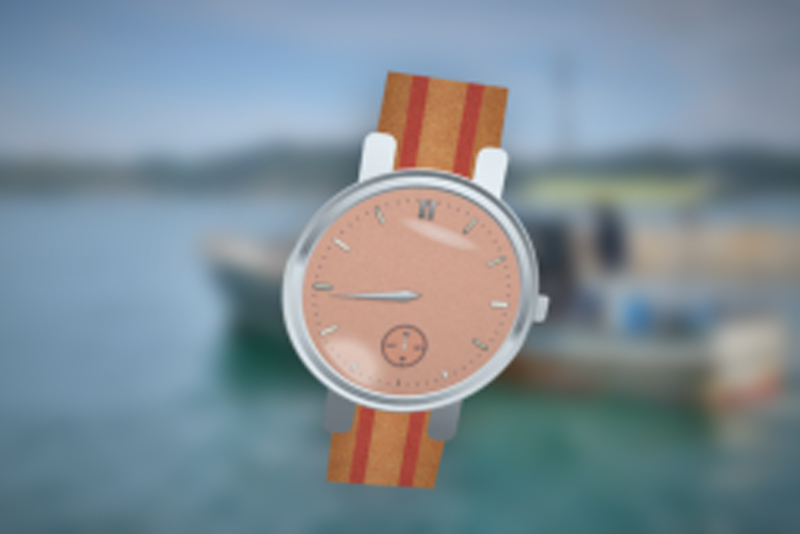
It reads 8 h 44 min
